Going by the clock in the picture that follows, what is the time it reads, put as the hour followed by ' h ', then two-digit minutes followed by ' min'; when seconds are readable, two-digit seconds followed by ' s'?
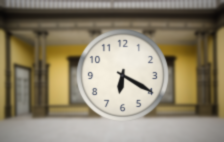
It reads 6 h 20 min
